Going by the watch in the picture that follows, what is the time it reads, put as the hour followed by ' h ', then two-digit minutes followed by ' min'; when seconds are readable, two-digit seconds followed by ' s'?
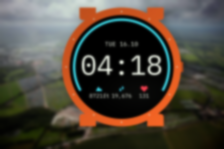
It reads 4 h 18 min
